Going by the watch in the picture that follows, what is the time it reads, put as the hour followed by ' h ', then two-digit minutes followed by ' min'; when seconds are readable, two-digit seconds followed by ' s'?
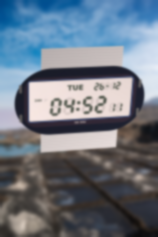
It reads 4 h 52 min
